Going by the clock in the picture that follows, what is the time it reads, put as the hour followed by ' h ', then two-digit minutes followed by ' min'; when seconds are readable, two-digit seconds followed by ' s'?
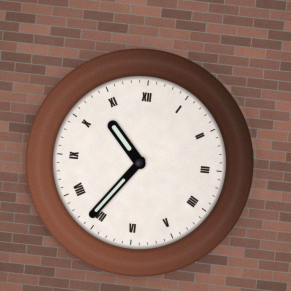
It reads 10 h 36 min
